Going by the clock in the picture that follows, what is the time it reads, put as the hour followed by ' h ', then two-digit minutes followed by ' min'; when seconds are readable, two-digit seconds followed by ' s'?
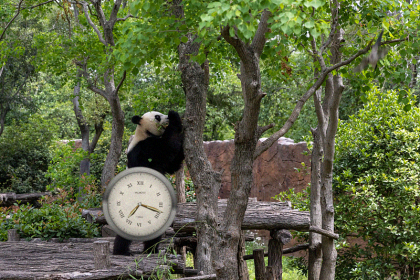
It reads 7 h 18 min
